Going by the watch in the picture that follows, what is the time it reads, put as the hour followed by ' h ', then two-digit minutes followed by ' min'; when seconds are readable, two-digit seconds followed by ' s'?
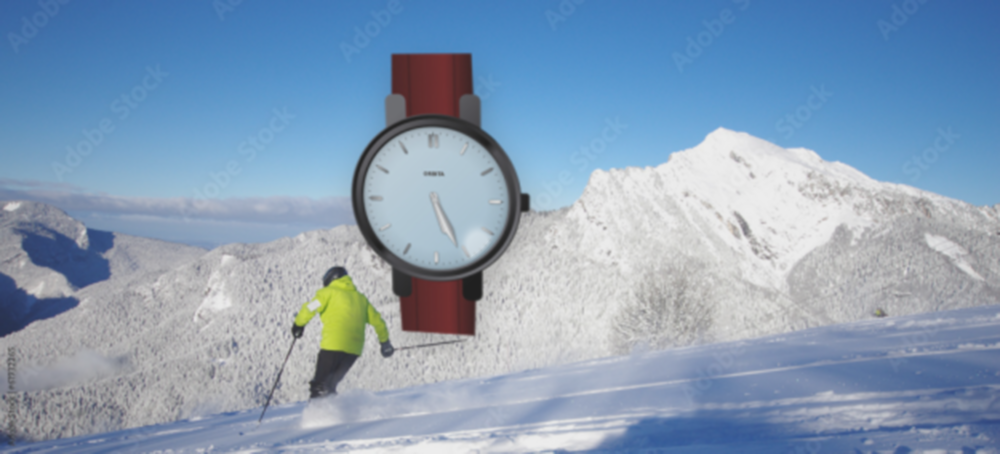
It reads 5 h 26 min
